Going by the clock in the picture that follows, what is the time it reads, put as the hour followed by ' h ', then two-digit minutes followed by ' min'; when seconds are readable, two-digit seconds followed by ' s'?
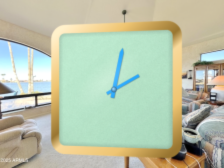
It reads 2 h 02 min
